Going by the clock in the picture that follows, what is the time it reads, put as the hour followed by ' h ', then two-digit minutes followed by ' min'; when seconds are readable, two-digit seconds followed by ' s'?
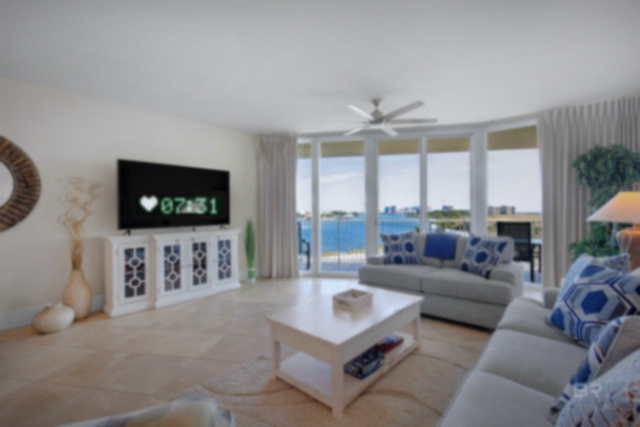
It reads 7 h 31 min
